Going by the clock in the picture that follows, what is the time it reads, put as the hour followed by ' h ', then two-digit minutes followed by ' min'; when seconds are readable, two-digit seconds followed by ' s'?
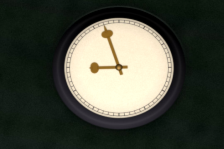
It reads 8 h 57 min
